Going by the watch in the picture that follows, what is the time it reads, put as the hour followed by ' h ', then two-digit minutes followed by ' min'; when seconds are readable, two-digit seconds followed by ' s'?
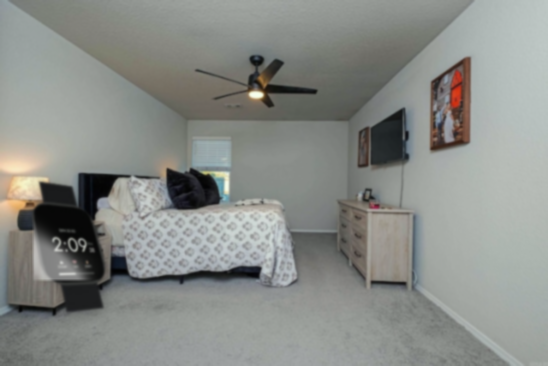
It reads 2 h 09 min
